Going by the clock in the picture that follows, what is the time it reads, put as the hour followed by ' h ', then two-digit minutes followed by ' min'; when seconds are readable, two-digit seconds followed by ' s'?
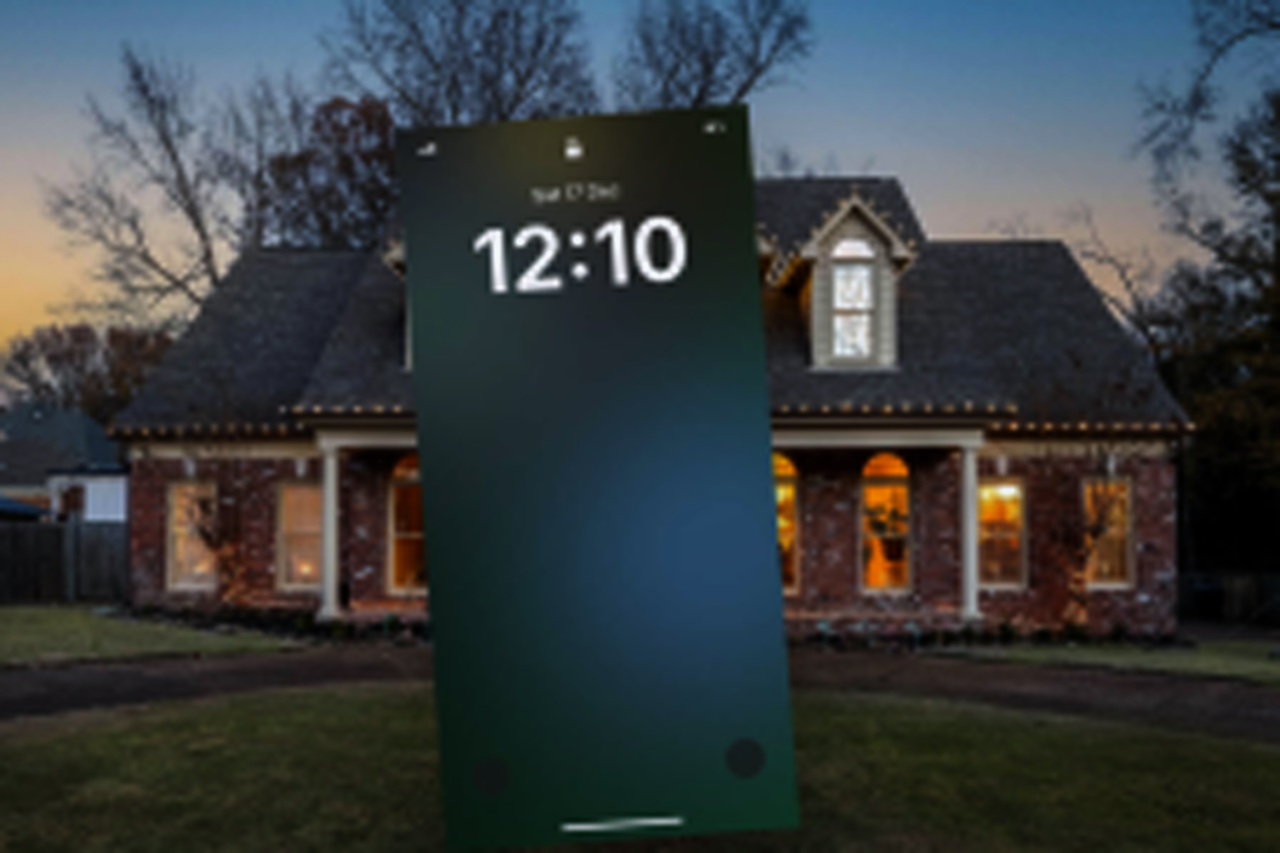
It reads 12 h 10 min
